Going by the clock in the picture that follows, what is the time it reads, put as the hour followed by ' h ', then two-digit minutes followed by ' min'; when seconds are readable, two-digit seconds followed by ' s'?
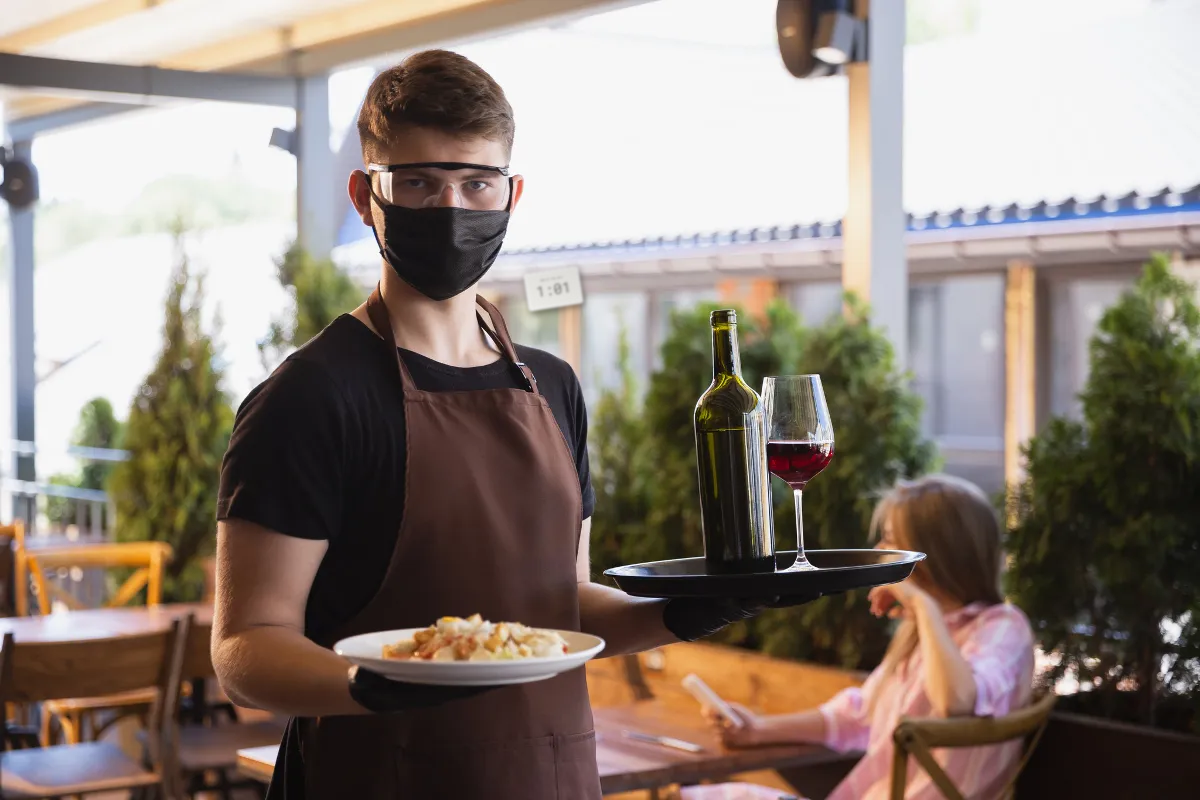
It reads 1 h 01 min
